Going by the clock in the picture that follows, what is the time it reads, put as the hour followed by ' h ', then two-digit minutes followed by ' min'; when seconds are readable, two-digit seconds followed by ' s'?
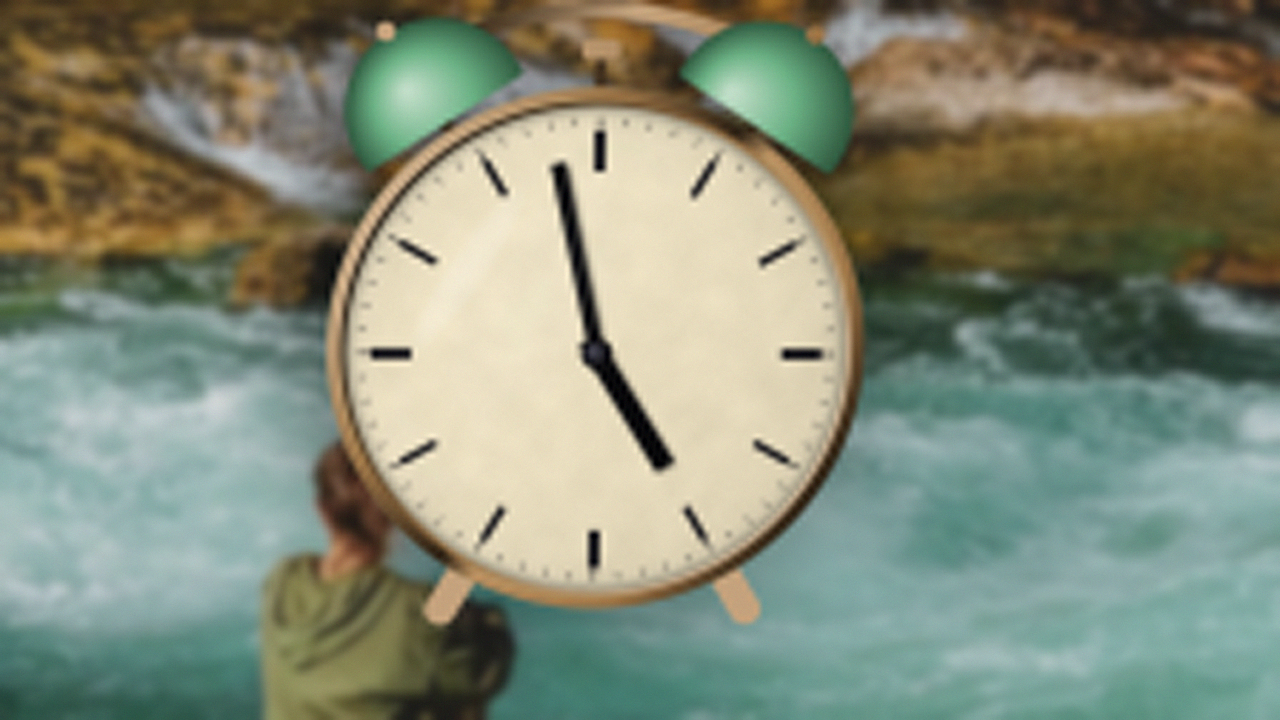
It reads 4 h 58 min
